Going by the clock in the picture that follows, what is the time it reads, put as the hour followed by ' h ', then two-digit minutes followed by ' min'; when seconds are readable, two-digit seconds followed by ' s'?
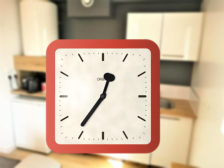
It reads 12 h 36 min
